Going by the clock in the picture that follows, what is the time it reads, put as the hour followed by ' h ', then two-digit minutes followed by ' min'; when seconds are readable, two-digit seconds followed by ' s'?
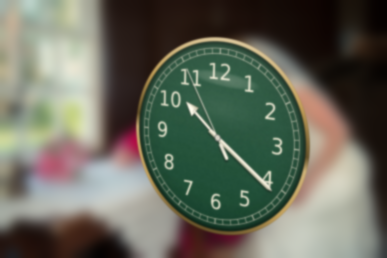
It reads 10 h 20 min 55 s
